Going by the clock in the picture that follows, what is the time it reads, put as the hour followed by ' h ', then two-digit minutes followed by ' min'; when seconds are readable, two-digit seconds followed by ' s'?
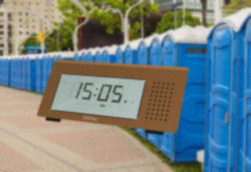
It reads 15 h 05 min
